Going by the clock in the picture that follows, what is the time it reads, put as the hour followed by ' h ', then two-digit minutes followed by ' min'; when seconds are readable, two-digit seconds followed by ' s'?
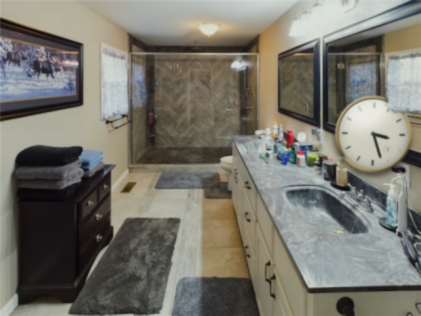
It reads 3 h 27 min
